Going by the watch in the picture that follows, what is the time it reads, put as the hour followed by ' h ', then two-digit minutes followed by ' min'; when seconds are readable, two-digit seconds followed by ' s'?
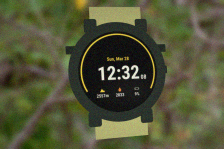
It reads 12 h 32 min
